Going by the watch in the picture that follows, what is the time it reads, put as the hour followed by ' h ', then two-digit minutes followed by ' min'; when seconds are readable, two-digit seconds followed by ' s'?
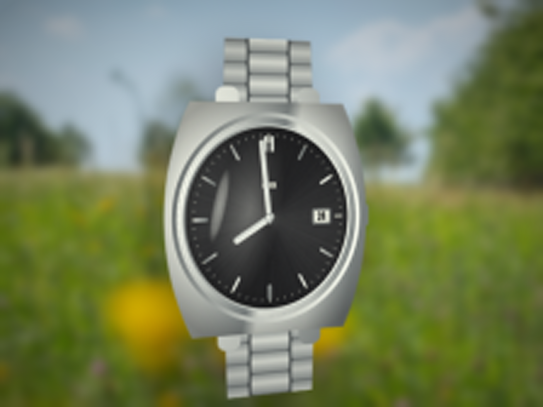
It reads 7 h 59 min
